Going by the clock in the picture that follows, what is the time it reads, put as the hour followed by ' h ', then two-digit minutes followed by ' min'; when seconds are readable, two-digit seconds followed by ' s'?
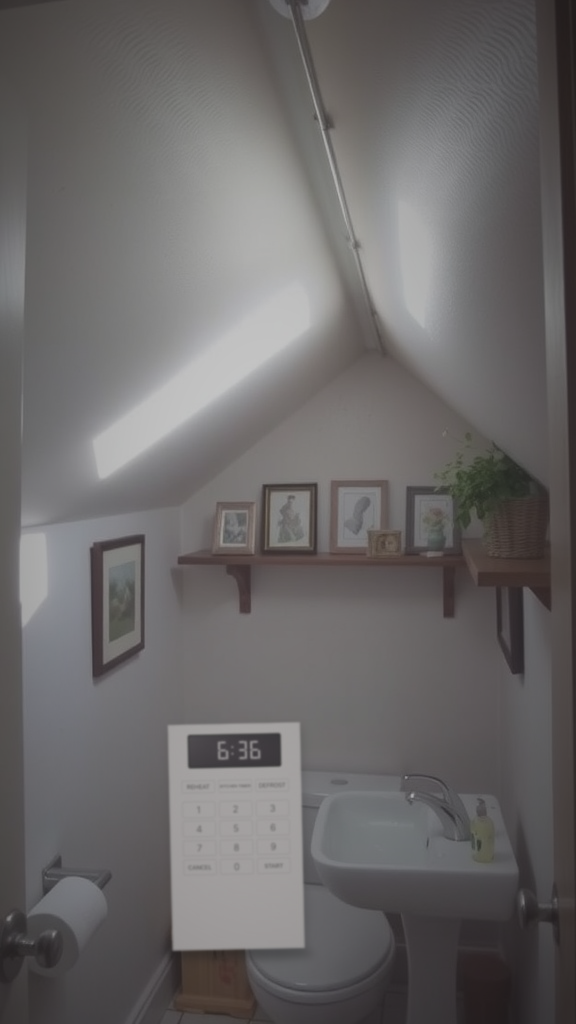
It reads 6 h 36 min
